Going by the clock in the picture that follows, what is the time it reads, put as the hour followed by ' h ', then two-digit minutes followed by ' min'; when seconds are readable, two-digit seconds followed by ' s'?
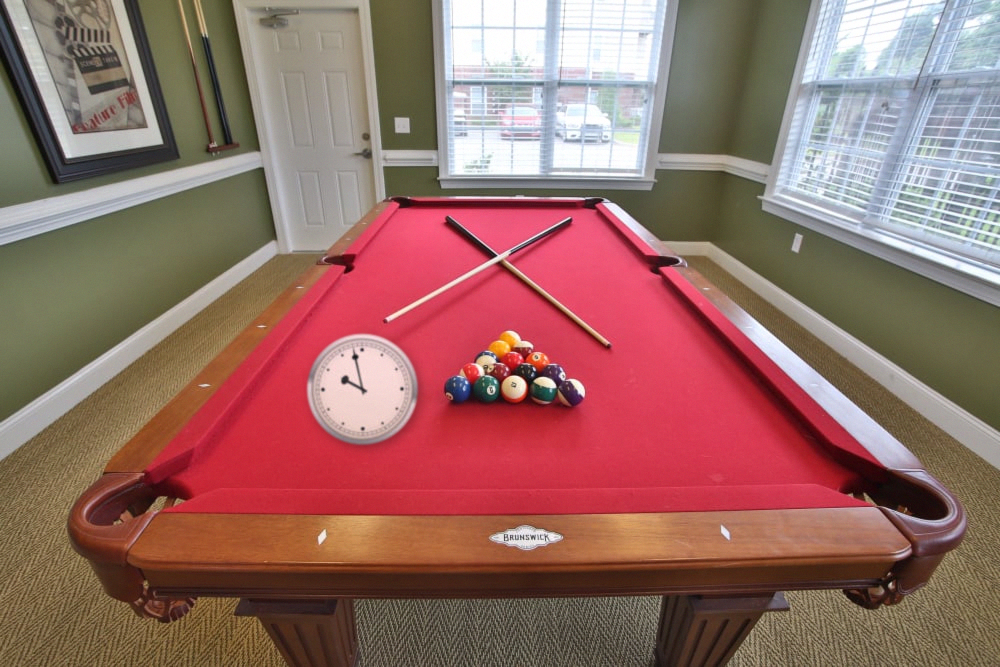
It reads 9 h 58 min
